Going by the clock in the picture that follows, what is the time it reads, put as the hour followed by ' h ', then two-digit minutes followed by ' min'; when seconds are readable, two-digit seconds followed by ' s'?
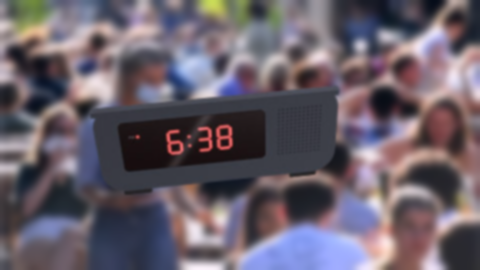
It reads 6 h 38 min
